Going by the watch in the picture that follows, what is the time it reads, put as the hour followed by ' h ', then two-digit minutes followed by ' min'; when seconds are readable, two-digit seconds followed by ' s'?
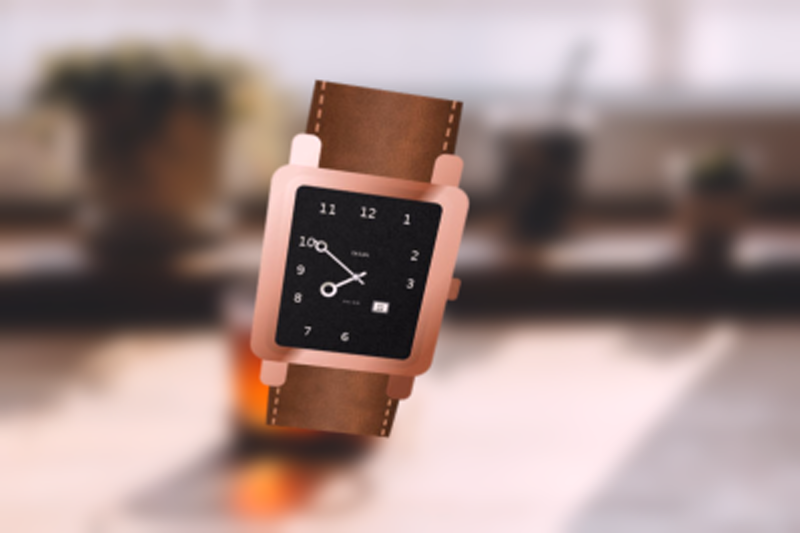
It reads 7 h 51 min
